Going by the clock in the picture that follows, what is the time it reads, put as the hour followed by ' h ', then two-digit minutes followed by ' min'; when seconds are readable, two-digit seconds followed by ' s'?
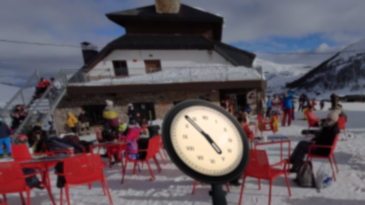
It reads 4 h 53 min
